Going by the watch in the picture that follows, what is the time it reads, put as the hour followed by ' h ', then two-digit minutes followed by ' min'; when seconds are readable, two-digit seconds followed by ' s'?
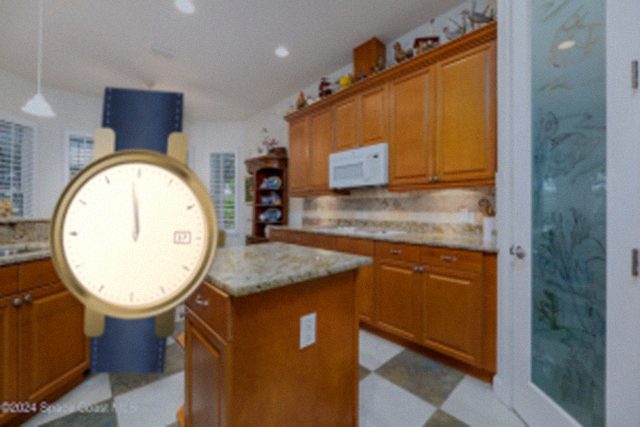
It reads 11 h 59 min
